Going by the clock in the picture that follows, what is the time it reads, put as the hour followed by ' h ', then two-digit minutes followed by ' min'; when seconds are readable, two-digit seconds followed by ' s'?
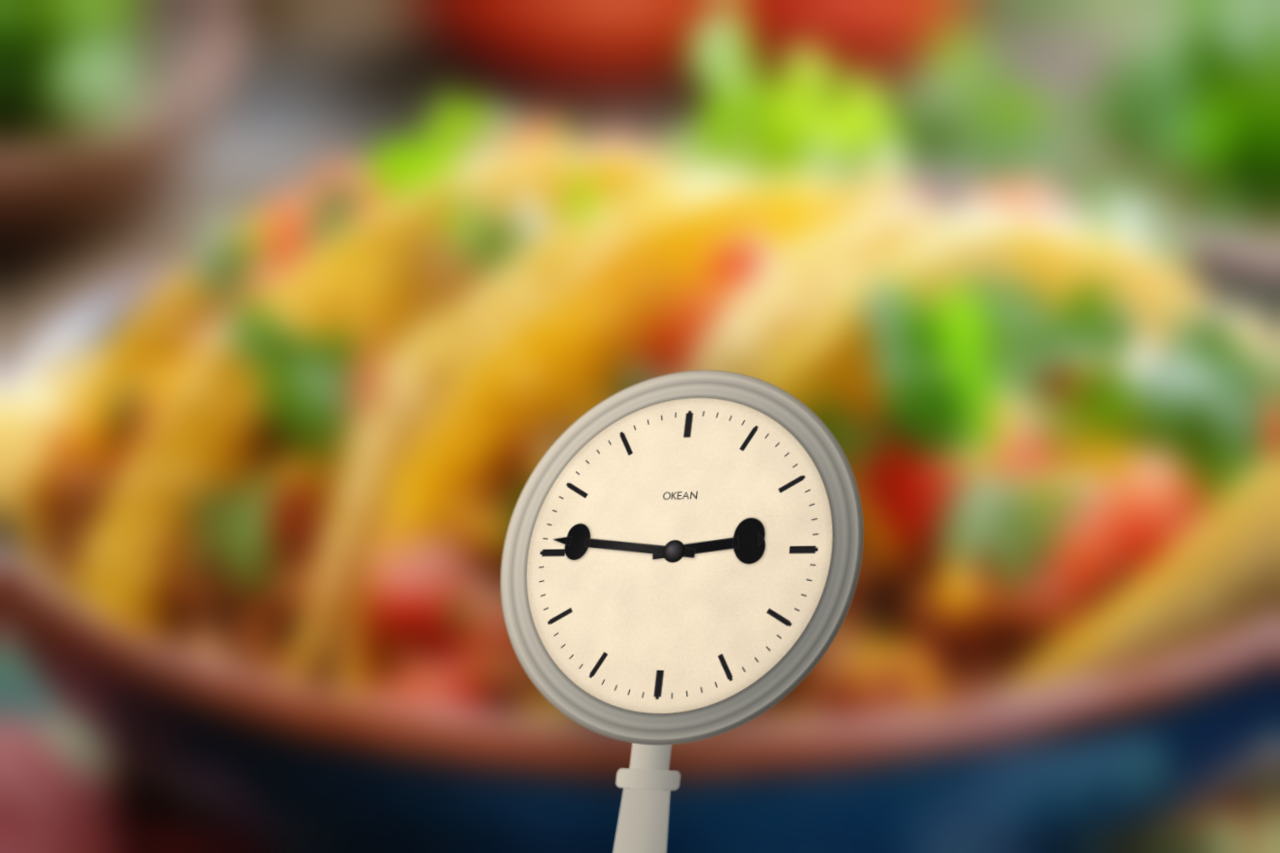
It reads 2 h 46 min
